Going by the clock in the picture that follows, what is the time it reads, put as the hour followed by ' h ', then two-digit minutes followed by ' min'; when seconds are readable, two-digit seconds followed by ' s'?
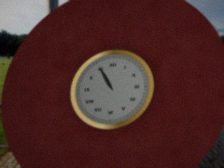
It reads 10 h 55 min
